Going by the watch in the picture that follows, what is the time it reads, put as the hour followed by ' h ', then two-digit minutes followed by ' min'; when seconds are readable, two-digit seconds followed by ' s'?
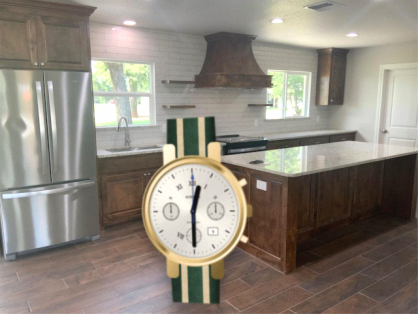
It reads 12 h 30 min
